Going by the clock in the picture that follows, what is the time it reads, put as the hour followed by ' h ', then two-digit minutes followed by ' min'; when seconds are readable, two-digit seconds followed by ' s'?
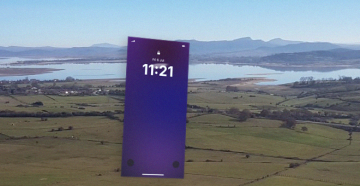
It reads 11 h 21 min
